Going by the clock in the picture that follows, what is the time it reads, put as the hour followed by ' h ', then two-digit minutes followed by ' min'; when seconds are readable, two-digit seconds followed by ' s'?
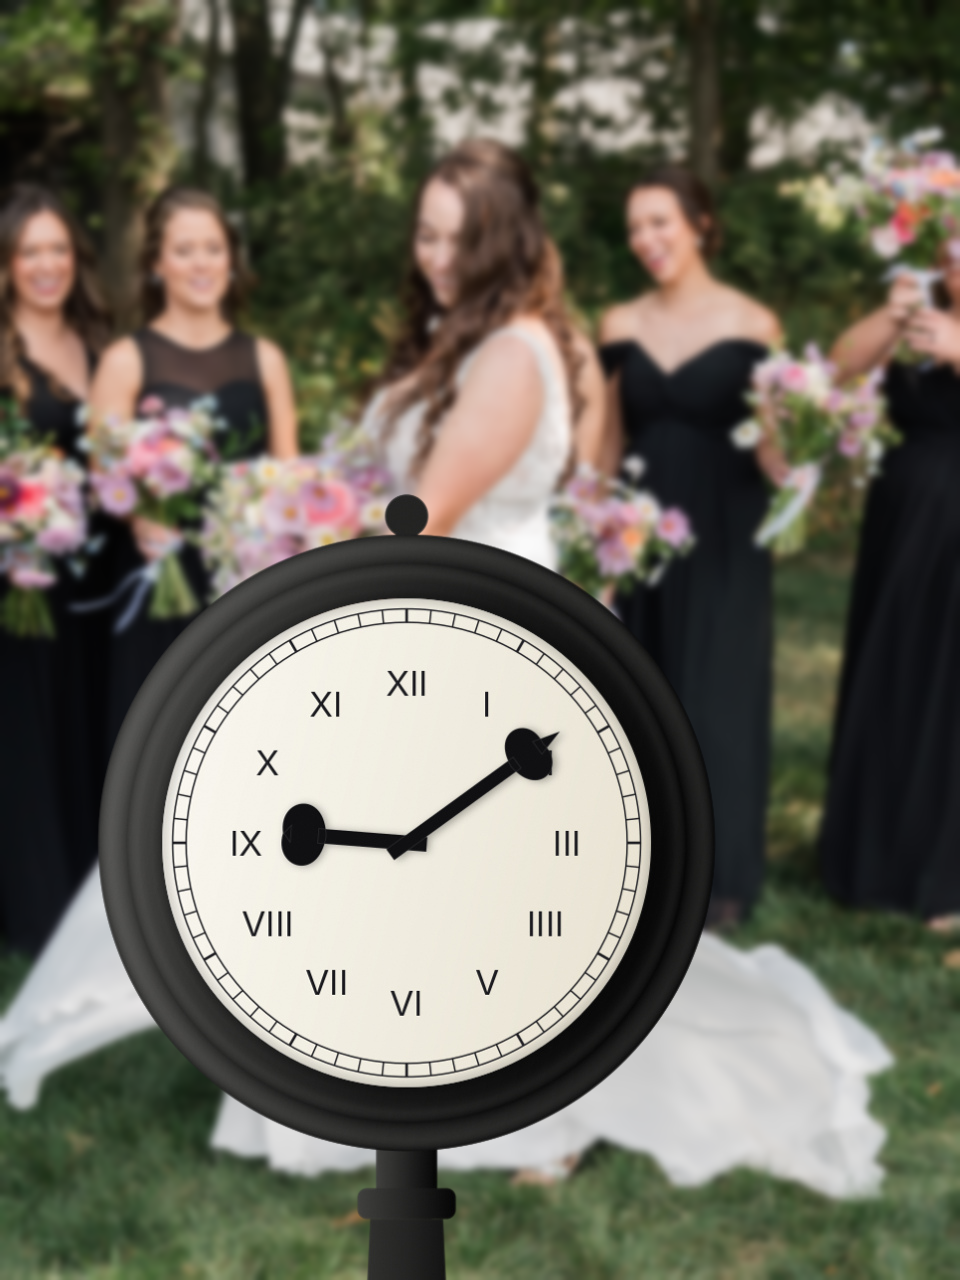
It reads 9 h 09 min
